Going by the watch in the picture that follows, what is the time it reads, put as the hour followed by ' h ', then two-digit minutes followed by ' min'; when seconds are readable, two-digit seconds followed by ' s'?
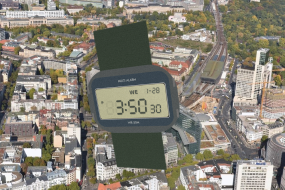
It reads 3 h 50 min 30 s
